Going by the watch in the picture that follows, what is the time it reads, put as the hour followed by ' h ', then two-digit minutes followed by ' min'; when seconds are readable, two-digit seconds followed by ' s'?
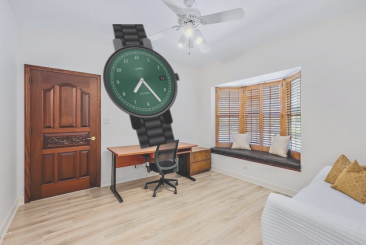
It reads 7 h 25 min
